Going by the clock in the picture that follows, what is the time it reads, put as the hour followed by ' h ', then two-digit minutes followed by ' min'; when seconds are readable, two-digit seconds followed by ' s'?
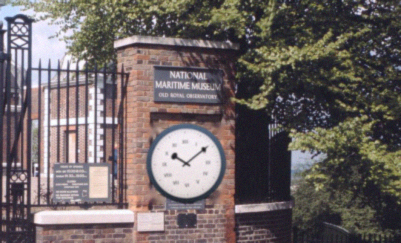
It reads 10 h 09 min
